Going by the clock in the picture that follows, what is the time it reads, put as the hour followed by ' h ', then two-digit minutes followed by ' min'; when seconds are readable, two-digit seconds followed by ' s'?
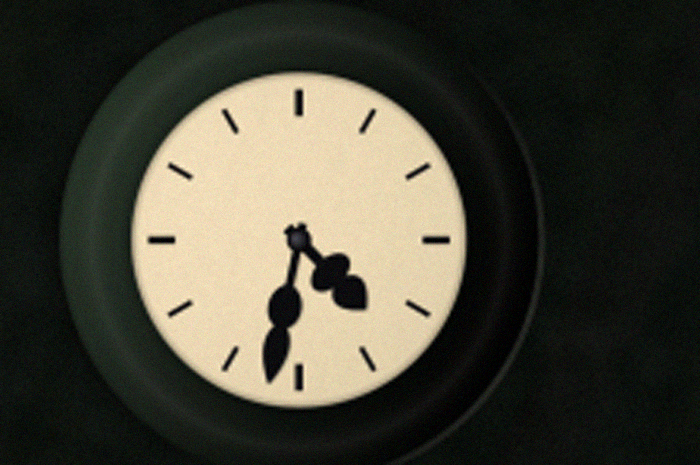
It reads 4 h 32 min
